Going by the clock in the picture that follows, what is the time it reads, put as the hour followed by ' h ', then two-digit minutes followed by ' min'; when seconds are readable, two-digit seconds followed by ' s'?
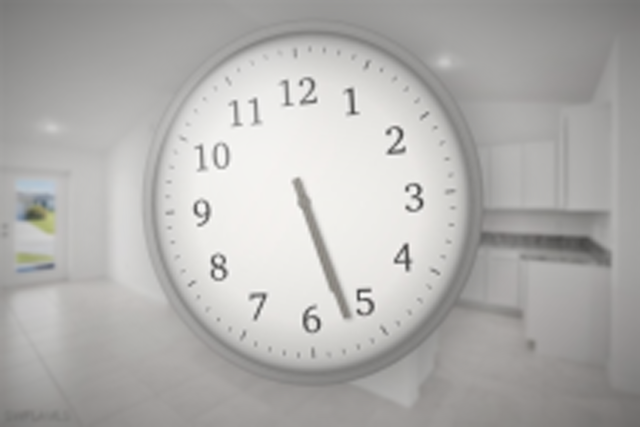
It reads 5 h 27 min
